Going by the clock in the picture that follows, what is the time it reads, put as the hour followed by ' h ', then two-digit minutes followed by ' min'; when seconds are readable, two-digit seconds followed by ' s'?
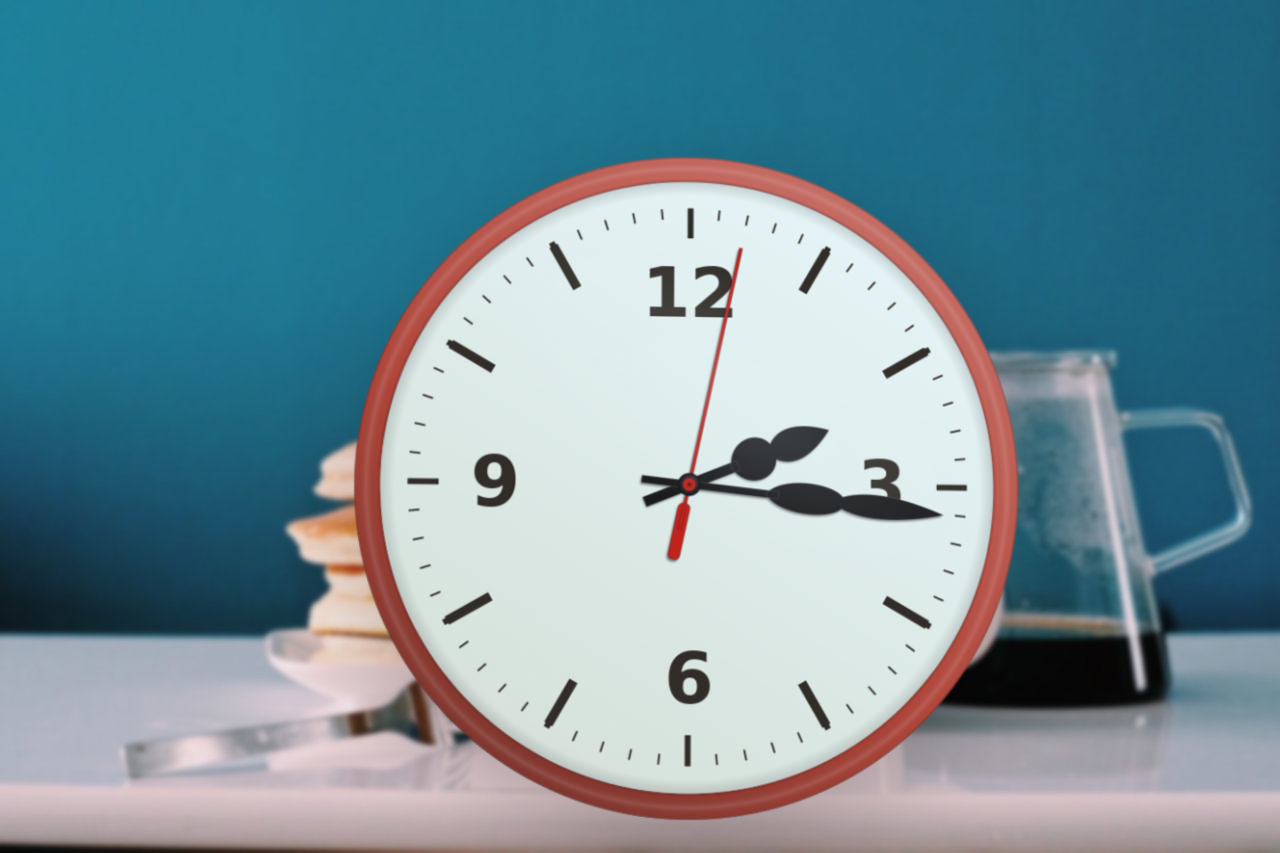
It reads 2 h 16 min 02 s
